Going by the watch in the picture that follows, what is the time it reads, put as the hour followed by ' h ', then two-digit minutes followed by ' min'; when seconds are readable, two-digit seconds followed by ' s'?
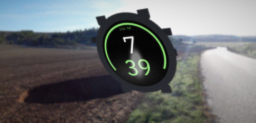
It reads 7 h 39 min
